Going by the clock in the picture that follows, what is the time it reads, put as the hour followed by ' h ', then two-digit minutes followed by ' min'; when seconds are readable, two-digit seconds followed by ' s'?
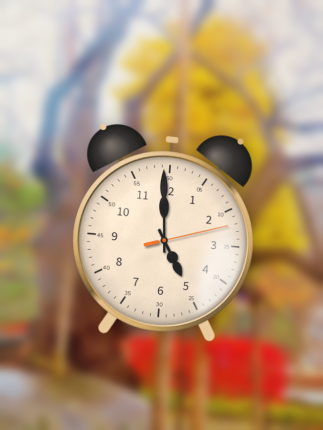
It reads 4 h 59 min 12 s
